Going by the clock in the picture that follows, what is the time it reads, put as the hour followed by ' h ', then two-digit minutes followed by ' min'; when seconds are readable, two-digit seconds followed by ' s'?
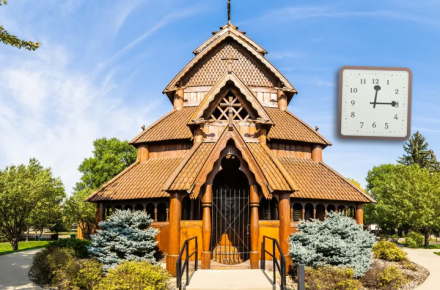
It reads 12 h 15 min
